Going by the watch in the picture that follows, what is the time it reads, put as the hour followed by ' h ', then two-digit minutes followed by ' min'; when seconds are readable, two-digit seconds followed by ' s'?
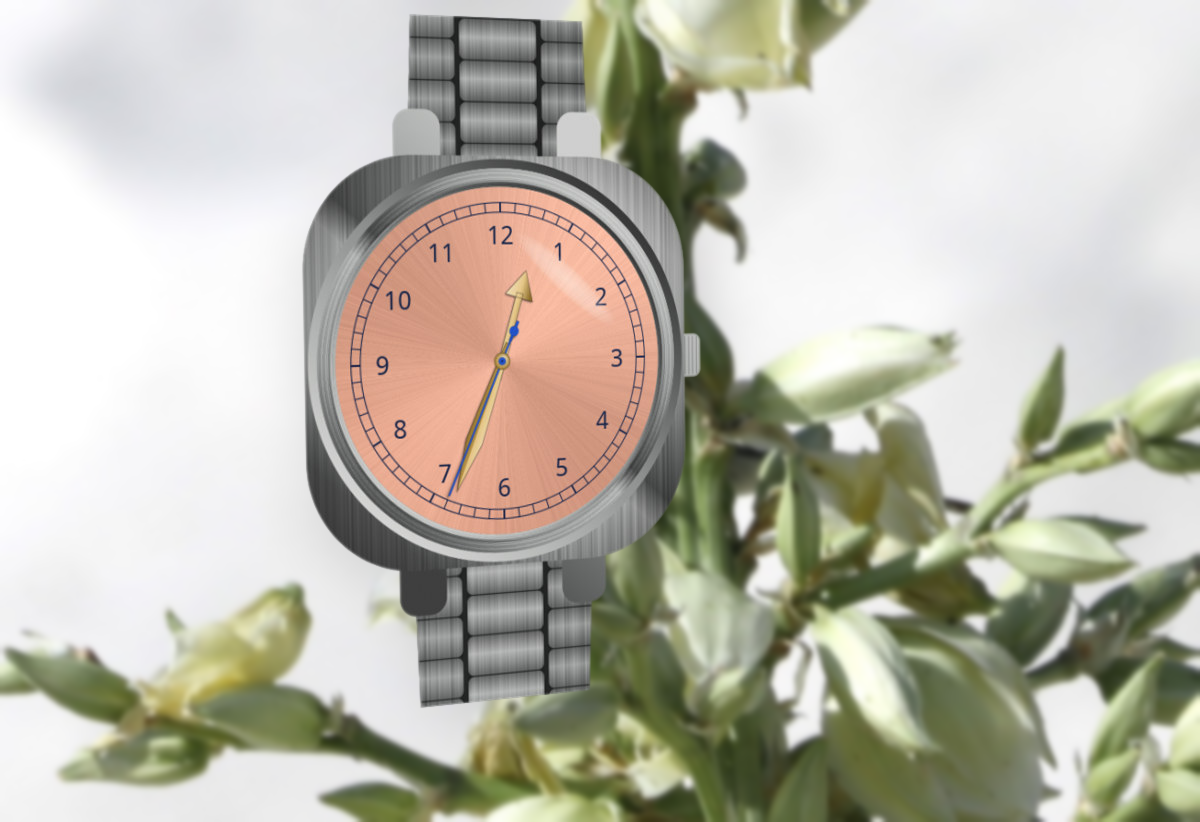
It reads 12 h 33 min 34 s
